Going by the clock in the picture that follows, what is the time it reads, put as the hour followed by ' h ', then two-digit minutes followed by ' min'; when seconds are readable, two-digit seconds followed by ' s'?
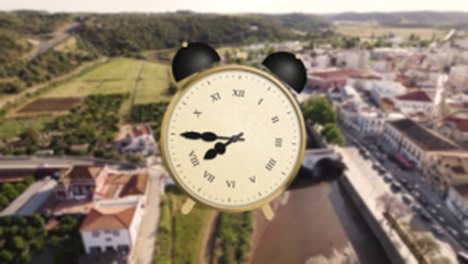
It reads 7 h 45 min
